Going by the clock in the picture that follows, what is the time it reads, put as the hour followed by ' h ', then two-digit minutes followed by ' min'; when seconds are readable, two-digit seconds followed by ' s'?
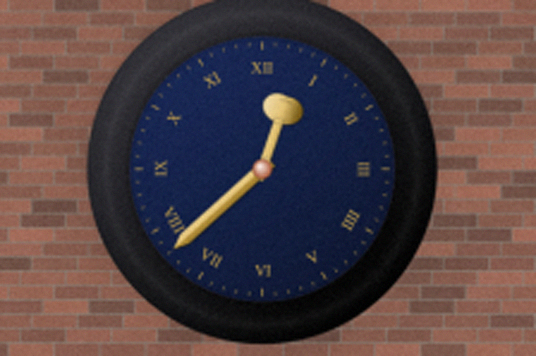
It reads 12 h 38 min
